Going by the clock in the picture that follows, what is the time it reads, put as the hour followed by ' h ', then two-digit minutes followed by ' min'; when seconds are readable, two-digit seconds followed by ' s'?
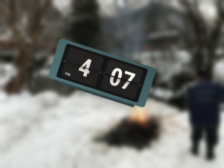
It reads 4 h 07 min
